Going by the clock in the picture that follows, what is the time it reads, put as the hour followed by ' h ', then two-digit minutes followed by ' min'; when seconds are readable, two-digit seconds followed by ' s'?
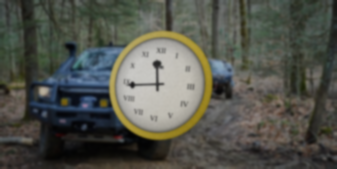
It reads 11 h 44 min
